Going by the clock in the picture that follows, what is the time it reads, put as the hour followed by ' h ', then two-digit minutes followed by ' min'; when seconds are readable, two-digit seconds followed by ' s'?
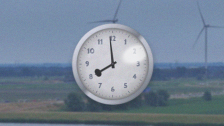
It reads 7 h 59 min
